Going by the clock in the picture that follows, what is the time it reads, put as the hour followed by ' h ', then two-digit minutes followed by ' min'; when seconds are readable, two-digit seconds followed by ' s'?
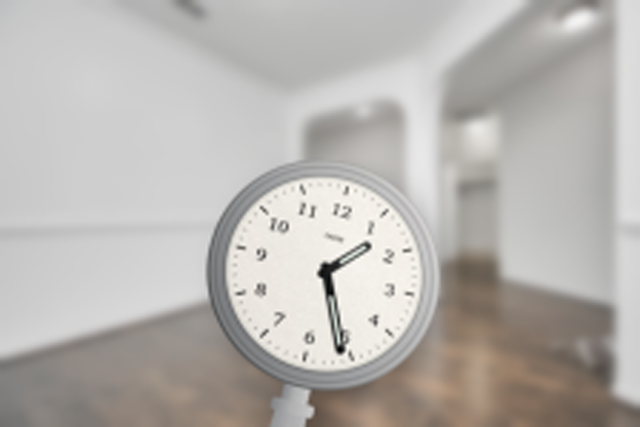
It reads 1 h 26 min
